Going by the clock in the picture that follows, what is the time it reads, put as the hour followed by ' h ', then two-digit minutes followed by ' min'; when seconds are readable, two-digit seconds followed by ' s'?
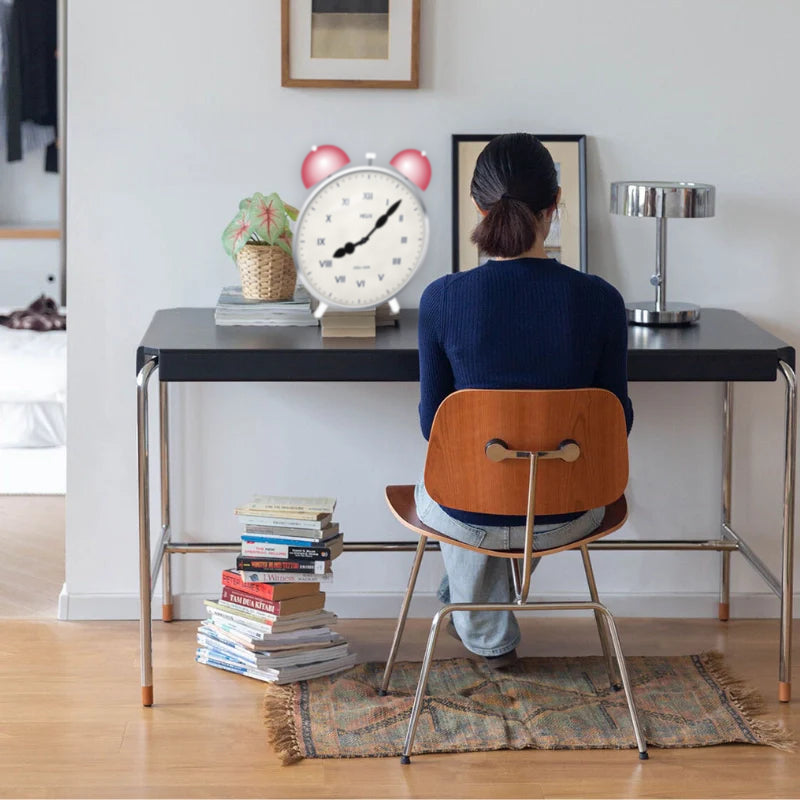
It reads 8 h 07 min
